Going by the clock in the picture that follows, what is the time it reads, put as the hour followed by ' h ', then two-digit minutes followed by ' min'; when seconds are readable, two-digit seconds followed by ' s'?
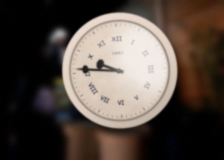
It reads 9 h 46 min
